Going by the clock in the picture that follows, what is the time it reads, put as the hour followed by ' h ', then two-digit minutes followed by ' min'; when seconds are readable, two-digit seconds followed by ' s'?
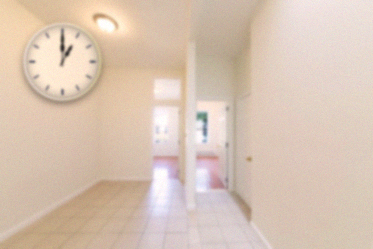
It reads 1 h 00 min
